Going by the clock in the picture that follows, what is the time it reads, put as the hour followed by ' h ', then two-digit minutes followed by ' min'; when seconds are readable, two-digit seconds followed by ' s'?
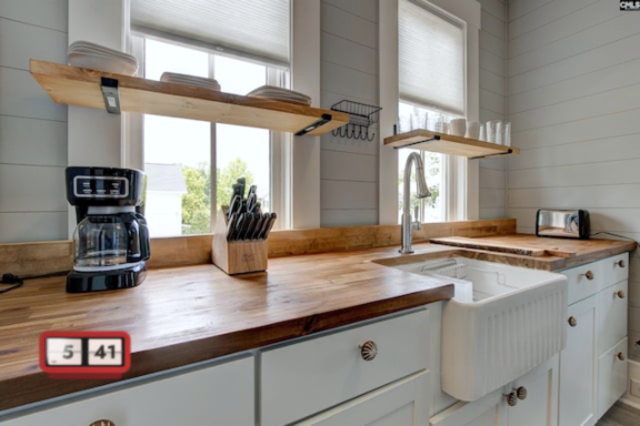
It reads 5 h 41 min
